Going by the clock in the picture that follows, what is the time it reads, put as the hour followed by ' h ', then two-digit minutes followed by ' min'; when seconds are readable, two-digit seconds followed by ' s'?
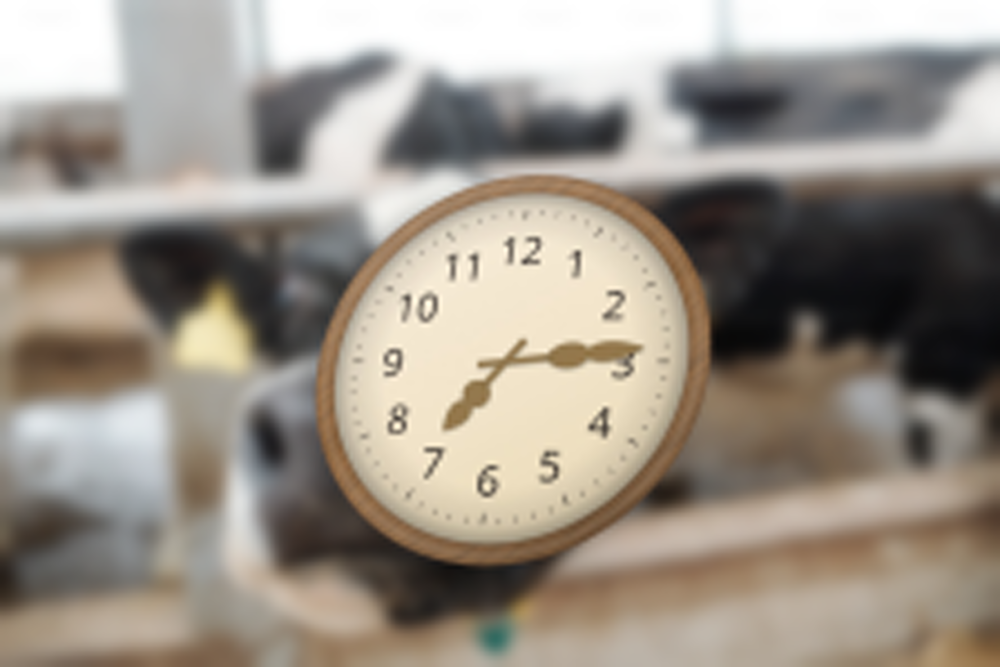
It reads 7 h 14 min
